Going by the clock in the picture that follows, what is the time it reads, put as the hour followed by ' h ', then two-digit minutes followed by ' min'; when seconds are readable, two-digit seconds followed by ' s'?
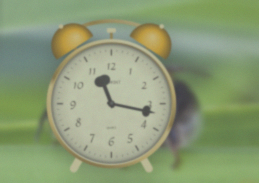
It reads 11 h 17 min
